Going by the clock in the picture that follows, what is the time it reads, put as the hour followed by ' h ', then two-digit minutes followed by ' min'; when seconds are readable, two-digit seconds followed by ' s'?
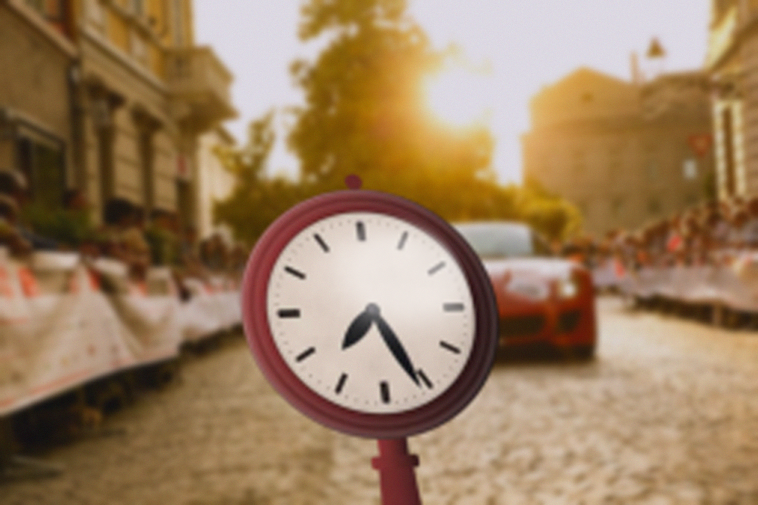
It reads 7 h 26 min
